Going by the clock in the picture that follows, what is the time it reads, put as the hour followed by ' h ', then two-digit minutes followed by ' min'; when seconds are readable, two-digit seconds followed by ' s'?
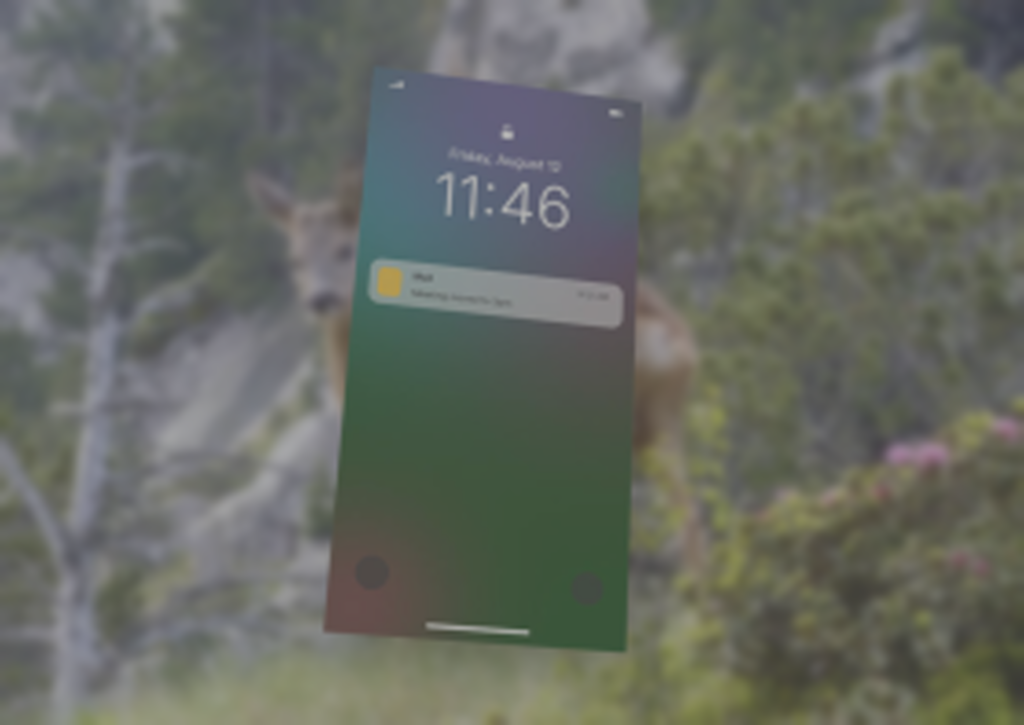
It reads 11 h 46 min
